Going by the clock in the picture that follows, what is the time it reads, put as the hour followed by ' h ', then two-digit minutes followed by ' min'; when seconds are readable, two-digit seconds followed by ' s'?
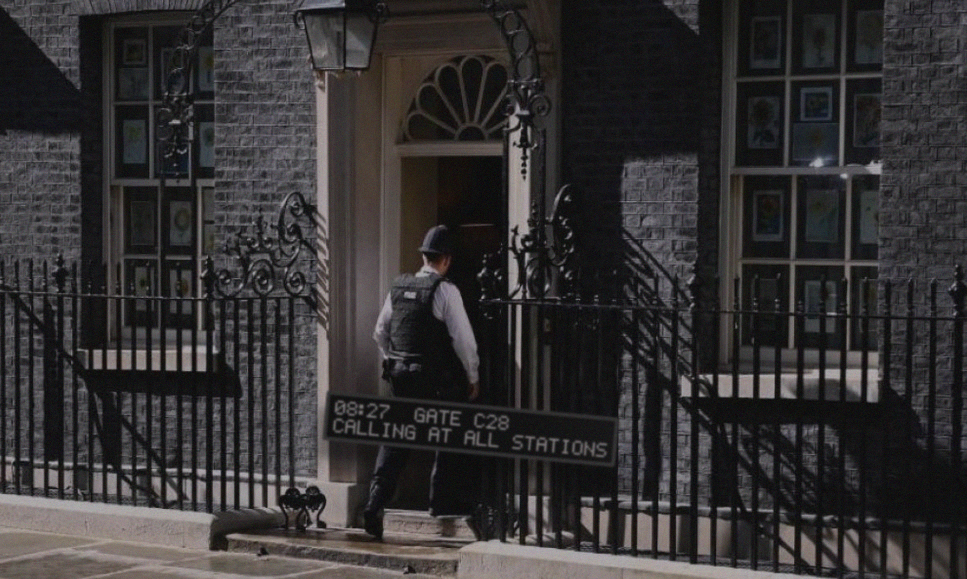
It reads 8 h 27 min
